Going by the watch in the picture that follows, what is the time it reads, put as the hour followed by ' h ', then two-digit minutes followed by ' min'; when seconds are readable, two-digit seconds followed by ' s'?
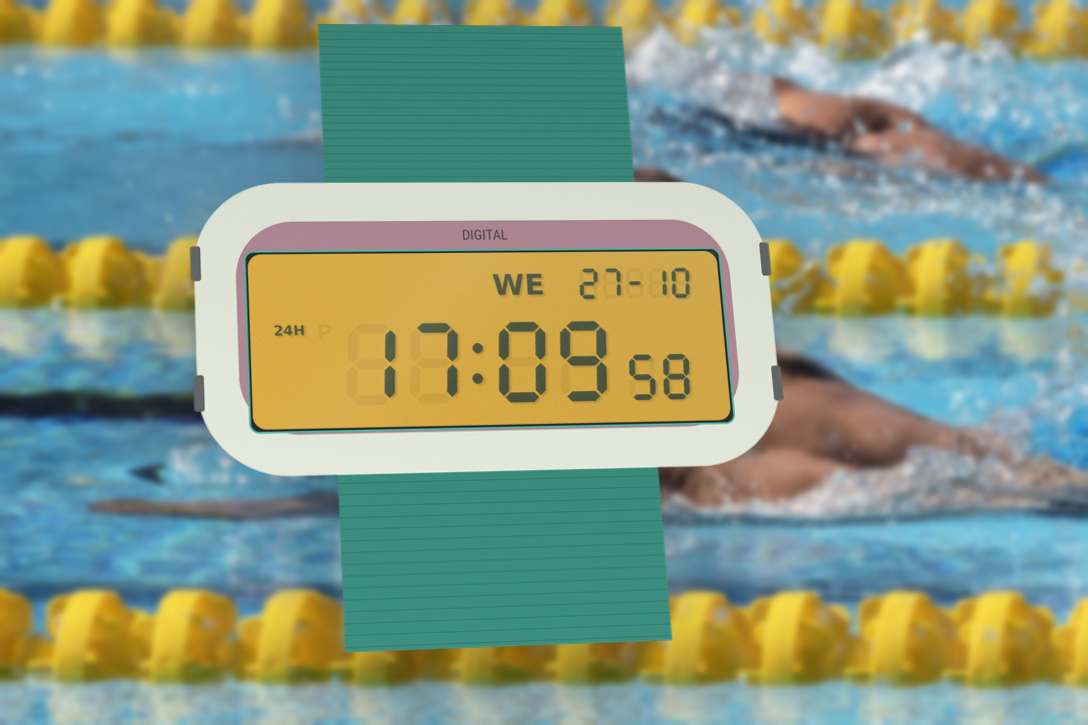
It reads 17 h 09 min 58 s
